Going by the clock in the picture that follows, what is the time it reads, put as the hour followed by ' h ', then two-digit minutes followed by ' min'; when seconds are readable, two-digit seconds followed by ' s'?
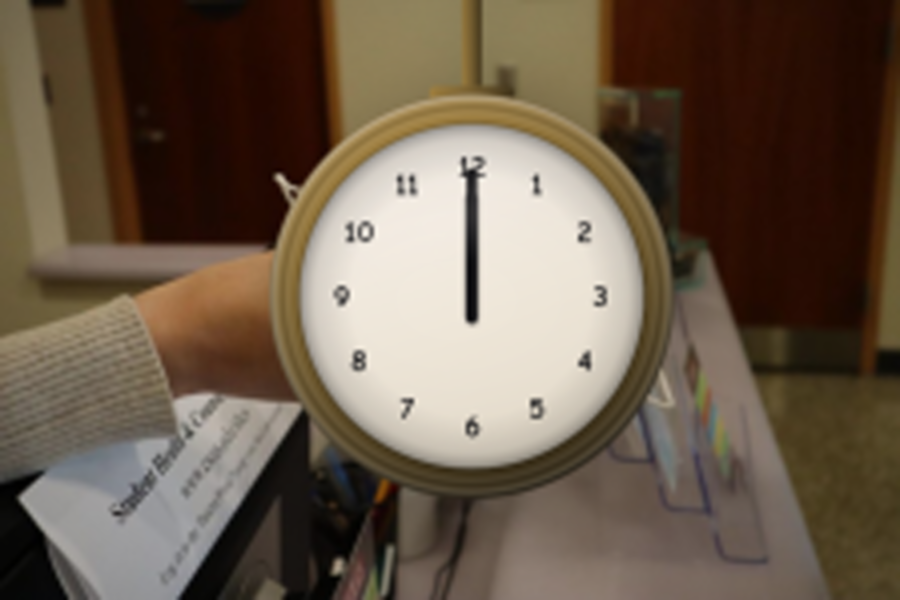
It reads 12 h 00 min
